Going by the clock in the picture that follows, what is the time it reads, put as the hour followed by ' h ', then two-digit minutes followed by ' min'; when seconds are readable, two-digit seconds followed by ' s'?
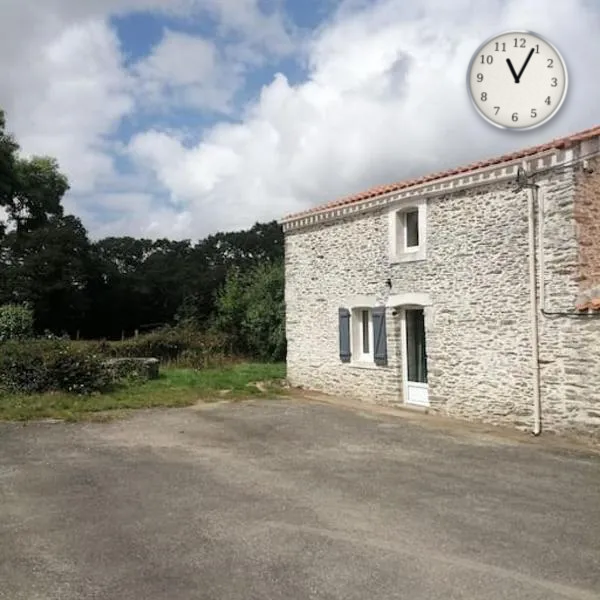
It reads 11 h 04 min
